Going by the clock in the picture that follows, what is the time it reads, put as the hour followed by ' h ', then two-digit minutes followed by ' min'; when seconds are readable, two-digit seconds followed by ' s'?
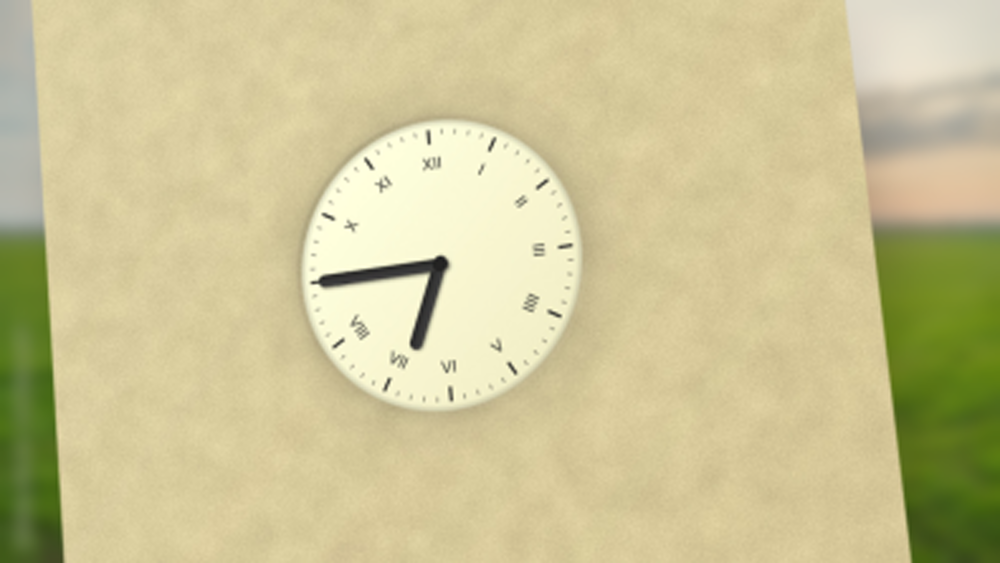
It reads 6 h 45 min
